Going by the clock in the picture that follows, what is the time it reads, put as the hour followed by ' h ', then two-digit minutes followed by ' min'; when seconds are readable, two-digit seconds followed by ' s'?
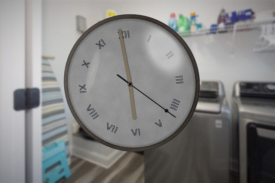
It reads 5 h 59 min 22 s
